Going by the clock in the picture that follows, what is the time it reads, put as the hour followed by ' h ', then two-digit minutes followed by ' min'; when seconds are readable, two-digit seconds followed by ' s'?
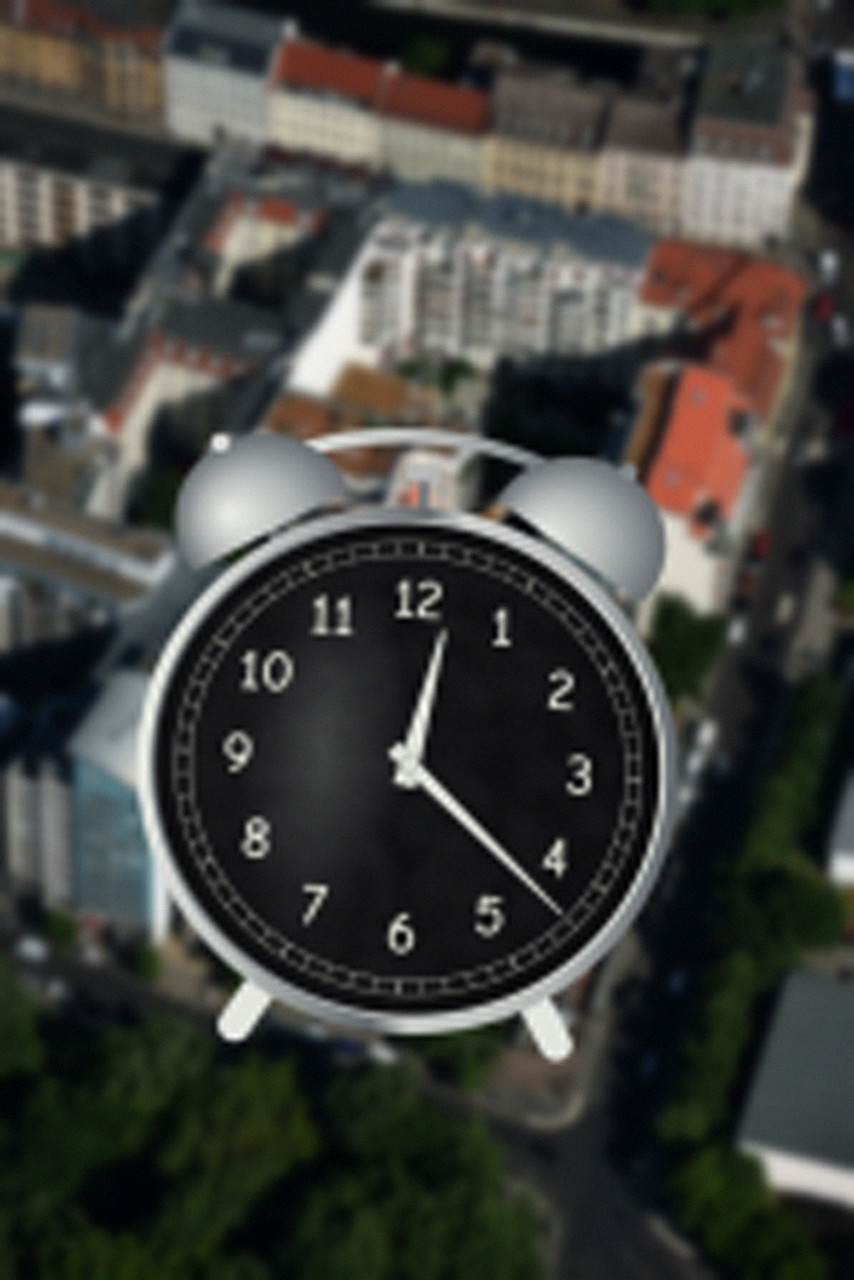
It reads 12 h 22 min
